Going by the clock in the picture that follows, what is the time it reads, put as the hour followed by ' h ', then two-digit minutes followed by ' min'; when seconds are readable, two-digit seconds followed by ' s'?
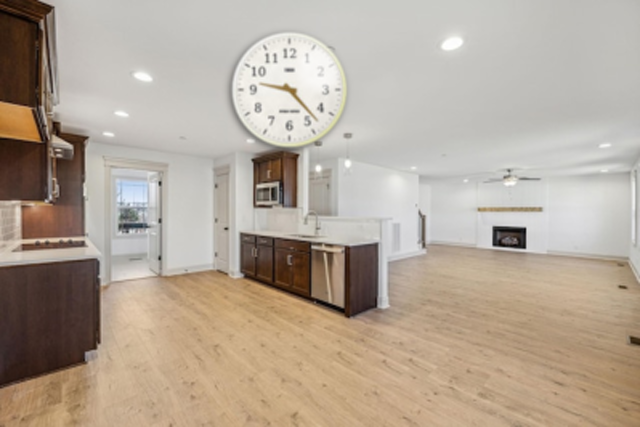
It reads 9 h 23 min
